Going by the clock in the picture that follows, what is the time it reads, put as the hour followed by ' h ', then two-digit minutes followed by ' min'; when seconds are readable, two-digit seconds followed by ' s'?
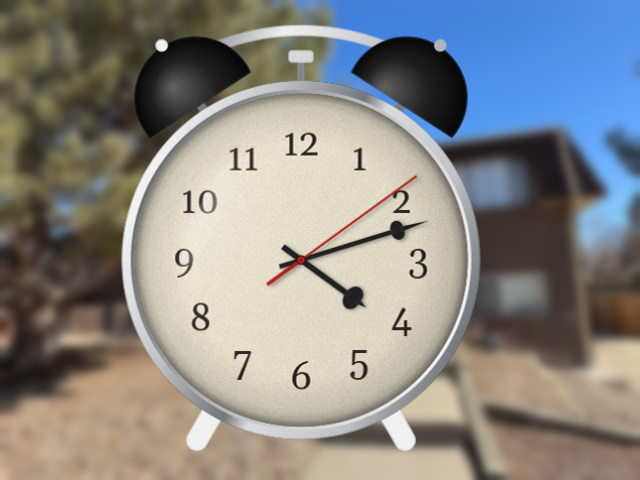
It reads 4 h 12 min 09 s
